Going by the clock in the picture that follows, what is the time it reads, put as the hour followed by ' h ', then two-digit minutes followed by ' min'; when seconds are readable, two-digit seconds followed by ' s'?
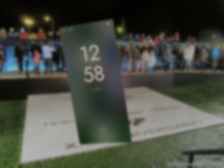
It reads 12 h 58 min
